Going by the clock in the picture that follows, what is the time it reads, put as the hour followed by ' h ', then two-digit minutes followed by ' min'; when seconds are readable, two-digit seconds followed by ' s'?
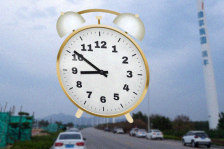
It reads 8 h 51 min
